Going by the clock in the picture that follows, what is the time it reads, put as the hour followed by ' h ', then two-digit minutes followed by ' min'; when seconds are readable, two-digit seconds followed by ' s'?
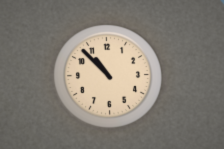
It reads 10 h 53 min
